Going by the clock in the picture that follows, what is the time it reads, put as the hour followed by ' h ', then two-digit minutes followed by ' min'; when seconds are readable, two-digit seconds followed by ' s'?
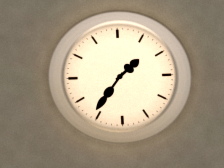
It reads 1 h 36 min
